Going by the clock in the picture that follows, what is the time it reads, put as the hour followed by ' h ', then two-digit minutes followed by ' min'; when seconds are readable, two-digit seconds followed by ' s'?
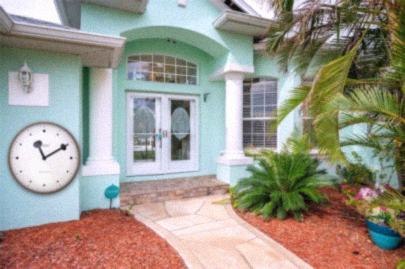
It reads 11 h 10 min
